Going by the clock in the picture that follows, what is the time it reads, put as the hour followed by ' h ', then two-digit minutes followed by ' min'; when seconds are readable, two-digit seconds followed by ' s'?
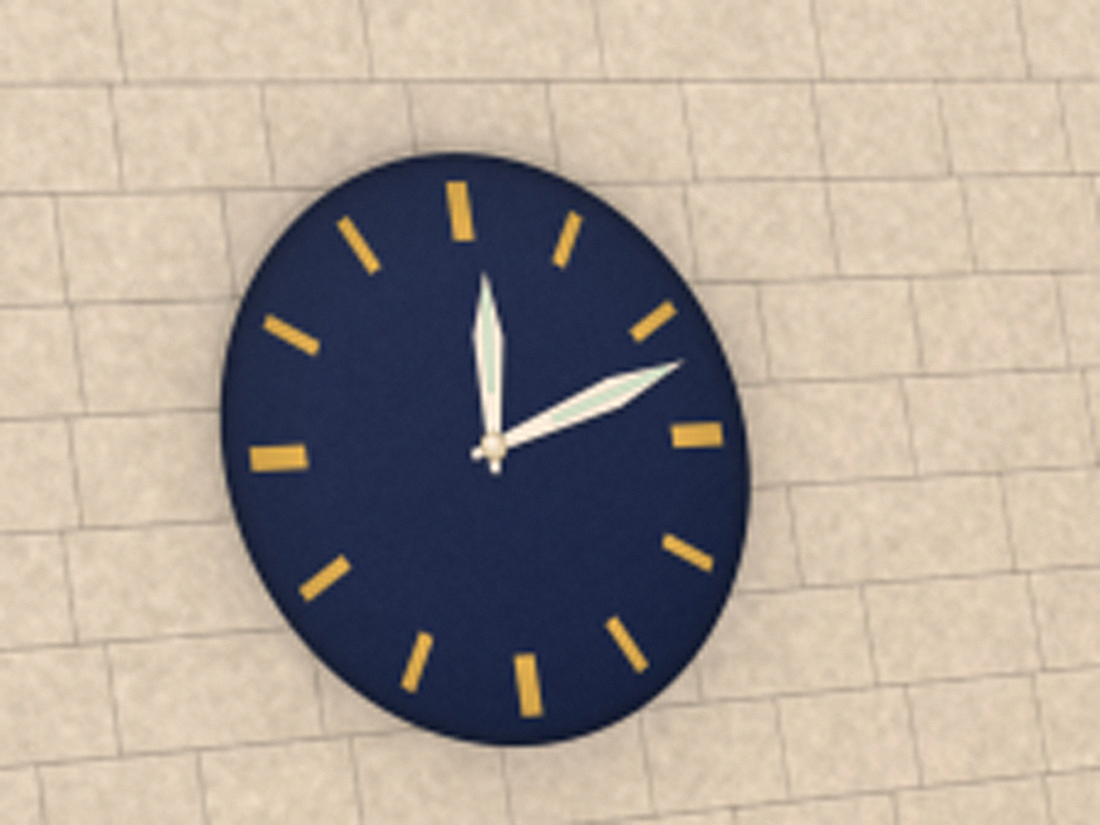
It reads 12 h 12 min
